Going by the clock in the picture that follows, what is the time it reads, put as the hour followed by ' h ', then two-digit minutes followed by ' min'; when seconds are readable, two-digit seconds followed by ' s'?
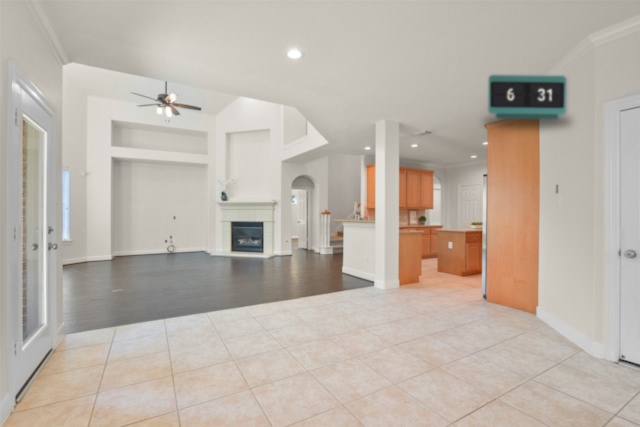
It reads 6 h 31 min
